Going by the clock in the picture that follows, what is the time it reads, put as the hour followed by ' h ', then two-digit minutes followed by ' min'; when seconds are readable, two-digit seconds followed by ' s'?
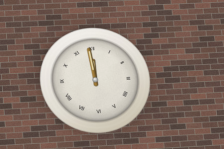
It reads 11 h 59 min
